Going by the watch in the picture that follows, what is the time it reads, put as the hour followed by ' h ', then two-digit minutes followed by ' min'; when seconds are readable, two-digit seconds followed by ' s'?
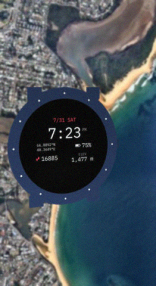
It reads 7 h 23 min
